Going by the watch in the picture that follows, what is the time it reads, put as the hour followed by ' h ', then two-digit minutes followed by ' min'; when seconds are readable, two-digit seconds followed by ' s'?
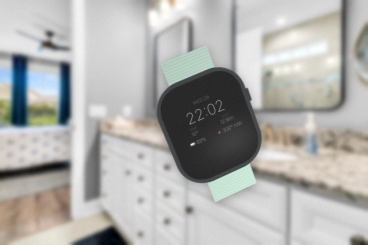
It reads 22 h 02 min
